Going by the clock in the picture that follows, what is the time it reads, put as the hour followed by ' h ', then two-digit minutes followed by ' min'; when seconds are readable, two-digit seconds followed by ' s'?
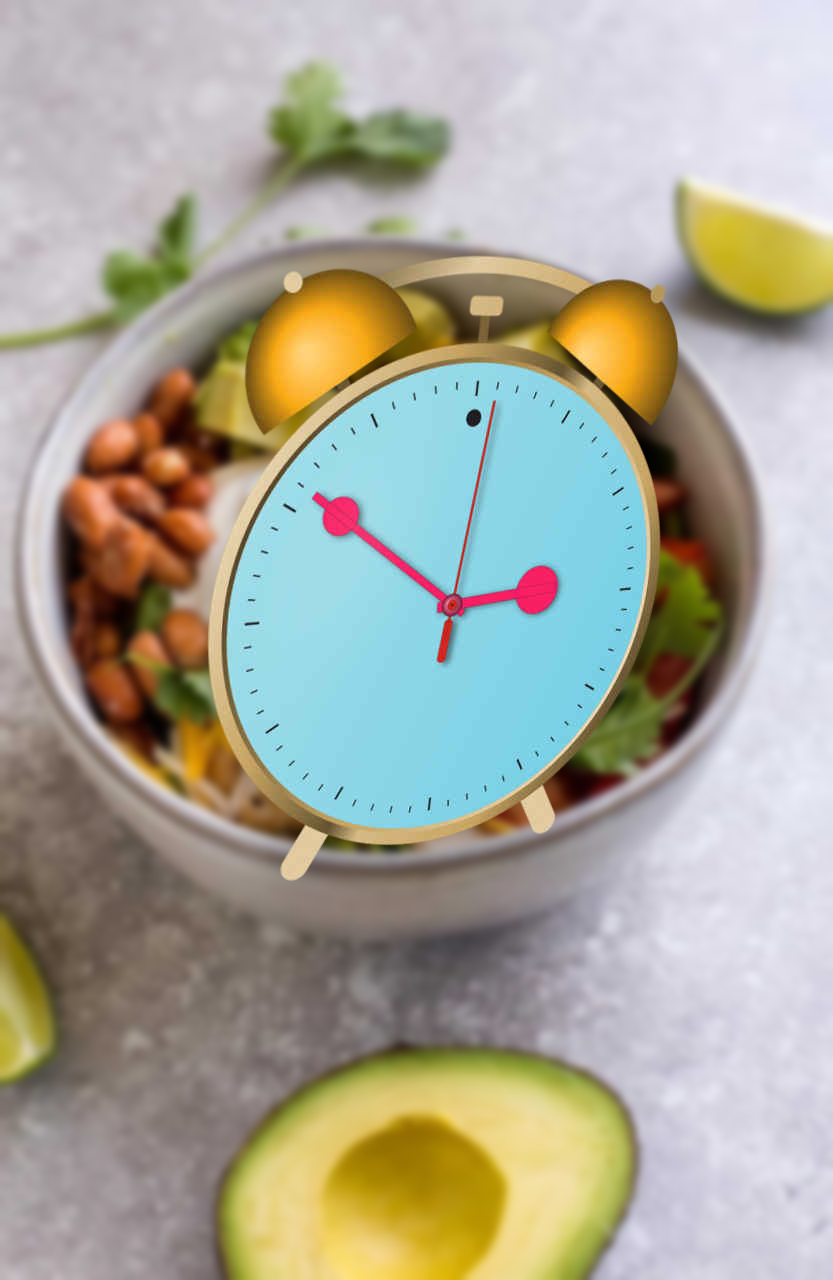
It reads 2 h 51 min 01 s
